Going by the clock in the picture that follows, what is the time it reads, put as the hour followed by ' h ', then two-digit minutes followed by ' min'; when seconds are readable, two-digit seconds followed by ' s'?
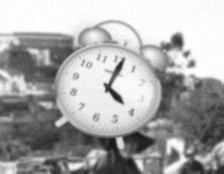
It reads 4 h 01 min
